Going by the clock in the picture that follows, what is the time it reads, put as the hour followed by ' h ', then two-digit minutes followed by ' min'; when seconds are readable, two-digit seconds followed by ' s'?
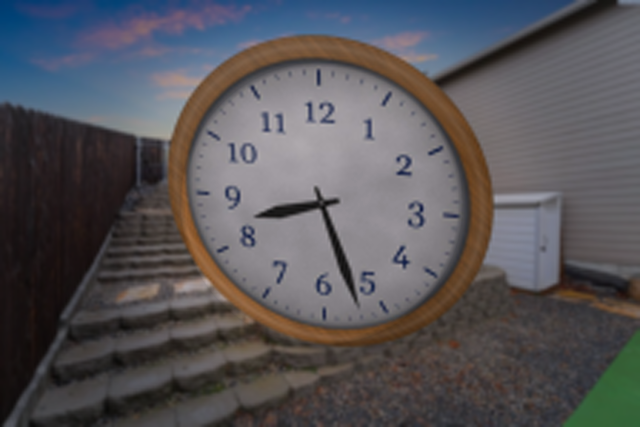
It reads 8 h 27 min
